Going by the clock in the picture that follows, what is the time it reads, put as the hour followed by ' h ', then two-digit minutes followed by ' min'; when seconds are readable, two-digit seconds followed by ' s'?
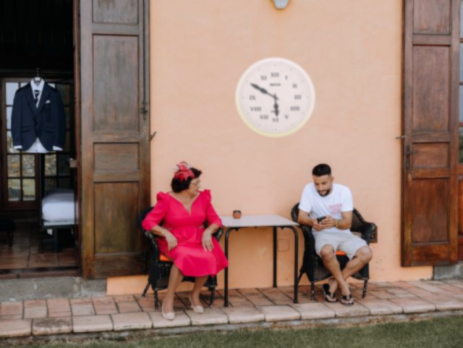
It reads 5 h 50 min
